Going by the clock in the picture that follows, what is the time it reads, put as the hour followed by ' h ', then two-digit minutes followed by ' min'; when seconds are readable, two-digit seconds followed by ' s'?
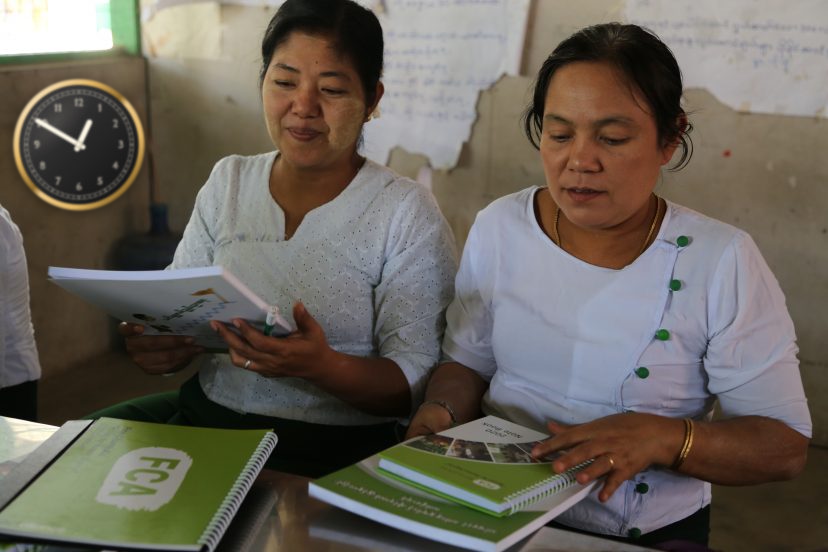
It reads 12 h 50 min
